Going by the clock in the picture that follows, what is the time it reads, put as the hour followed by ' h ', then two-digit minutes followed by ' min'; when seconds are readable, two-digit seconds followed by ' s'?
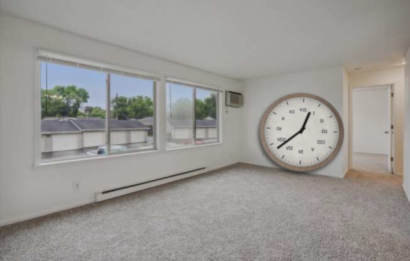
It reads 12 h 38 min
